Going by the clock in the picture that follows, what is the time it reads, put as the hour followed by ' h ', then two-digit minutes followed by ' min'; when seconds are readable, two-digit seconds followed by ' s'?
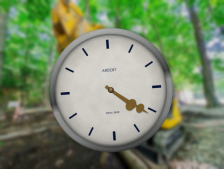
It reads 4 h 21 min
